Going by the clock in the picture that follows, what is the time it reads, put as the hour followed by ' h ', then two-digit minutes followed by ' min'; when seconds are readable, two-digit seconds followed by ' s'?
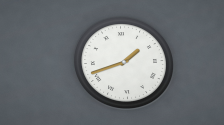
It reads 1 h 42 min
